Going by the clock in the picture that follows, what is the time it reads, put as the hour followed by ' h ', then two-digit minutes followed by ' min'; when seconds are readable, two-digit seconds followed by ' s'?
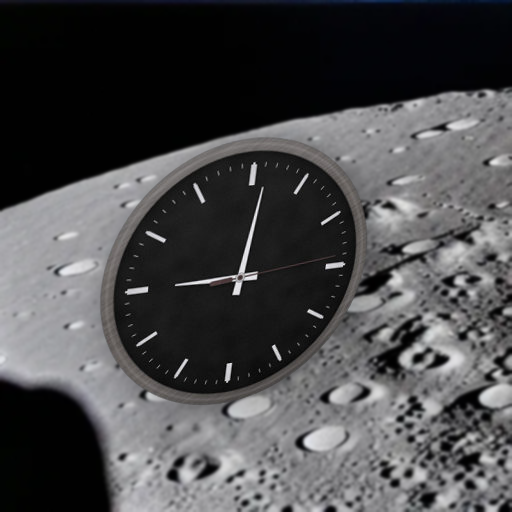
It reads 9 h 01 min 14 s
